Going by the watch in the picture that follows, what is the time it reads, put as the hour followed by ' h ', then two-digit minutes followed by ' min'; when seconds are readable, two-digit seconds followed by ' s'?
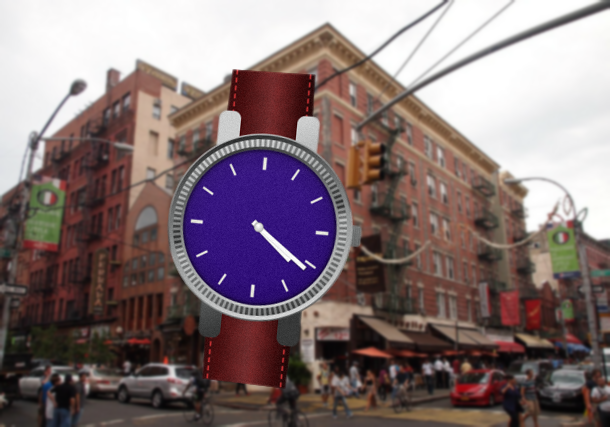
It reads 4 h 21 min
